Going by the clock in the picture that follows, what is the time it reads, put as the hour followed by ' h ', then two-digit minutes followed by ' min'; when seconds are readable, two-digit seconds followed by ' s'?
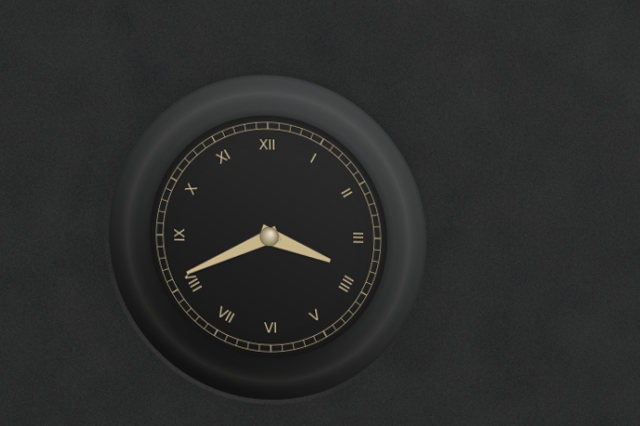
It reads 3 h 41 min
